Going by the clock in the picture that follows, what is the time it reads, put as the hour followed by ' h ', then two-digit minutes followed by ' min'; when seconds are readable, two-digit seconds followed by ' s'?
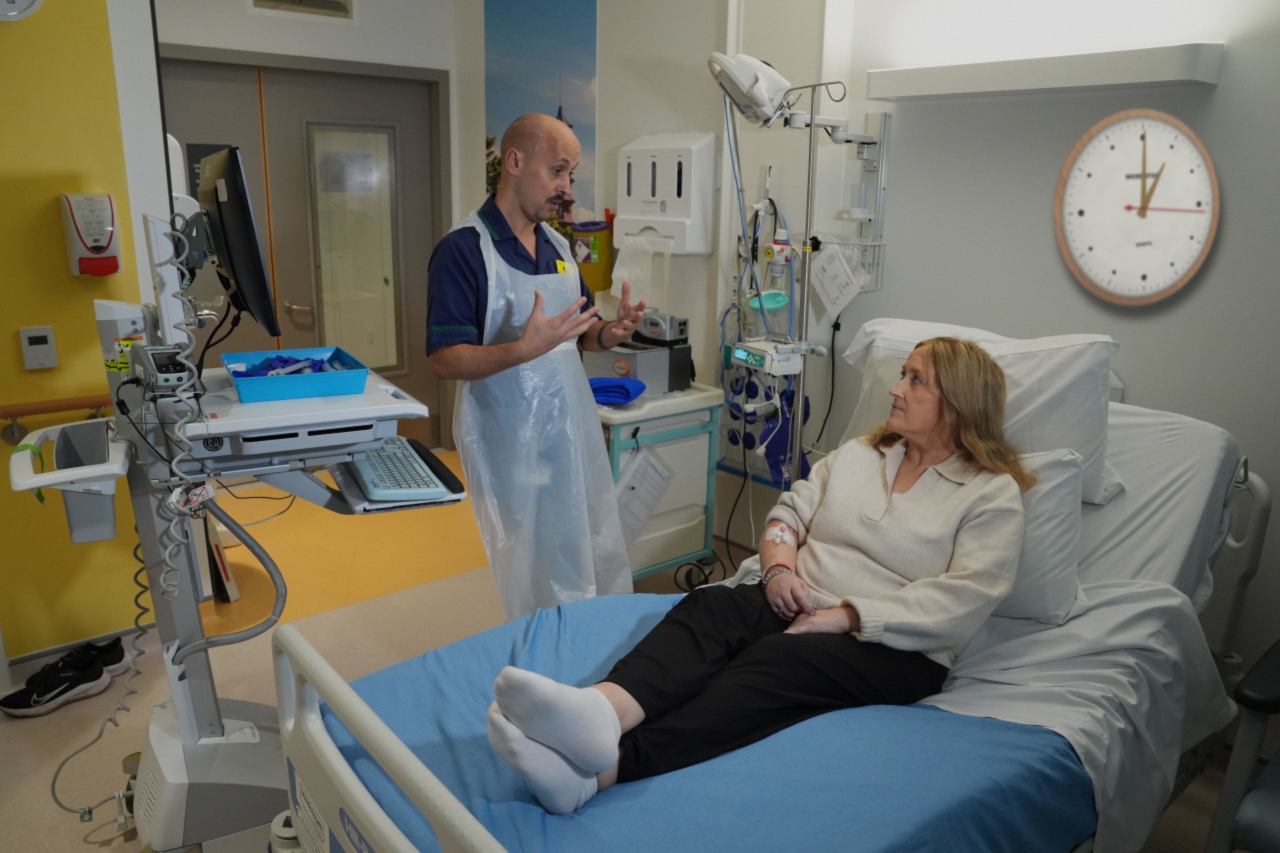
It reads 1 h 00 min 16 s
